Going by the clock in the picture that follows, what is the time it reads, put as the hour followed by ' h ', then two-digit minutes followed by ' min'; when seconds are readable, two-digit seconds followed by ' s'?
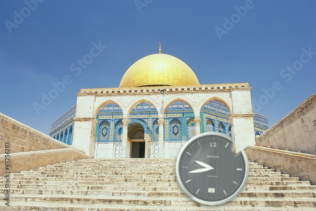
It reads 9 h 43 min
